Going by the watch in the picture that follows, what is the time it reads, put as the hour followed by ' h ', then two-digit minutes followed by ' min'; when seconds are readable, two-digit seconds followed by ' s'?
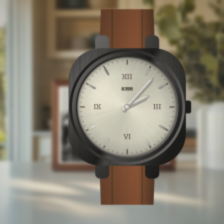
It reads 2 h 07 min
